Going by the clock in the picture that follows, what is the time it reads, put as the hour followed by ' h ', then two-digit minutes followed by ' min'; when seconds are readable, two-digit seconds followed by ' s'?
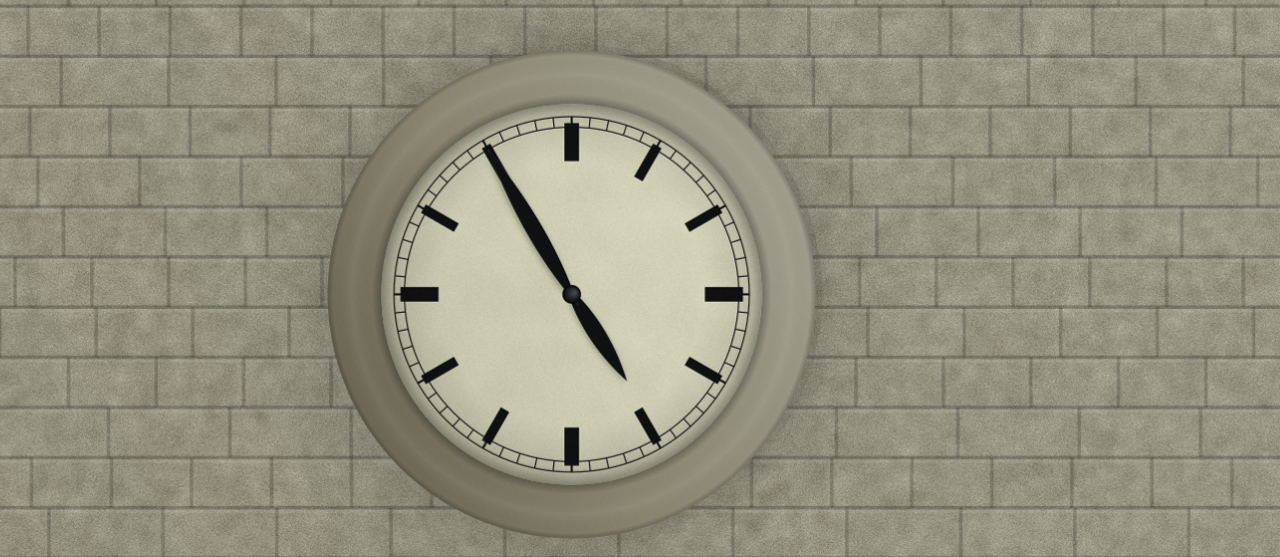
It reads 4 h 55 min
